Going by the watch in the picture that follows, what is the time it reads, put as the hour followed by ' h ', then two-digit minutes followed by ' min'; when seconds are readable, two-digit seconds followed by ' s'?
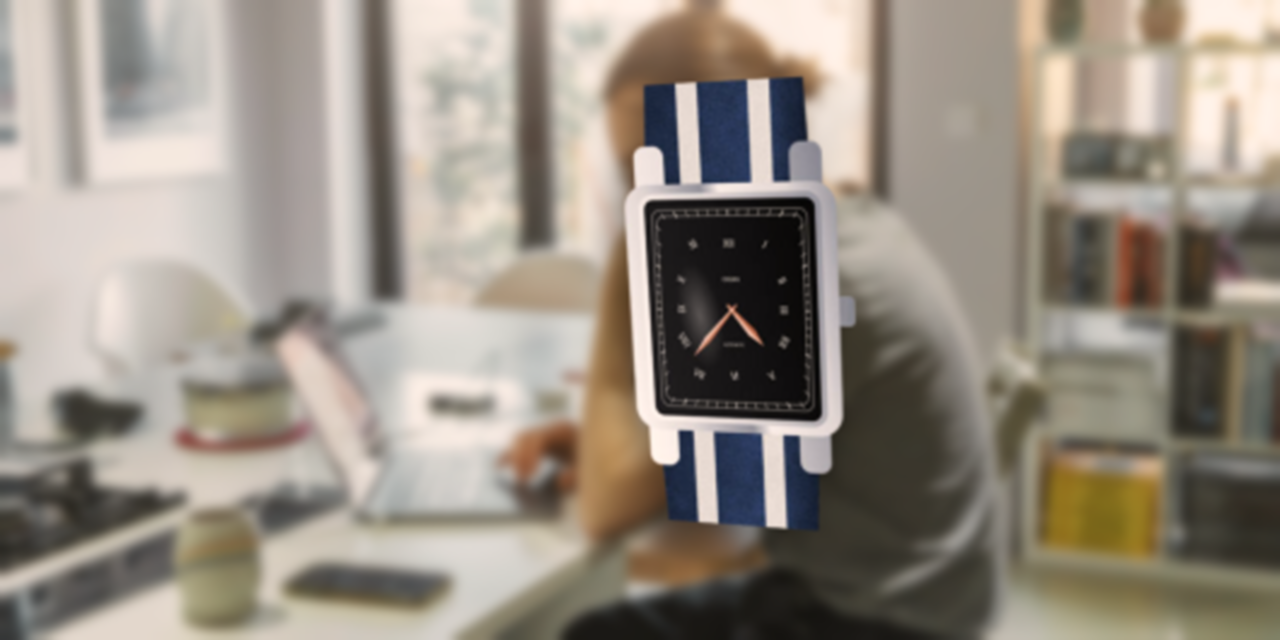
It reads 4 h 37 min
